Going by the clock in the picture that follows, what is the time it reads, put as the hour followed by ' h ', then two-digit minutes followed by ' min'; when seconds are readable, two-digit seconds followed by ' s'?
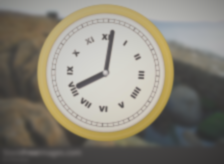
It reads 8 h 01 min
